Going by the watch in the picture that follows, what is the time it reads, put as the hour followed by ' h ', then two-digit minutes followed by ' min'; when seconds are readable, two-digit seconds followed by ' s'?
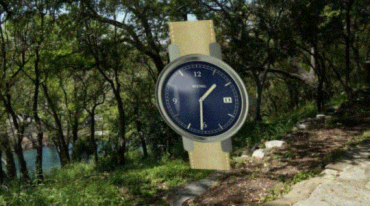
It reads 1 h 31 min
